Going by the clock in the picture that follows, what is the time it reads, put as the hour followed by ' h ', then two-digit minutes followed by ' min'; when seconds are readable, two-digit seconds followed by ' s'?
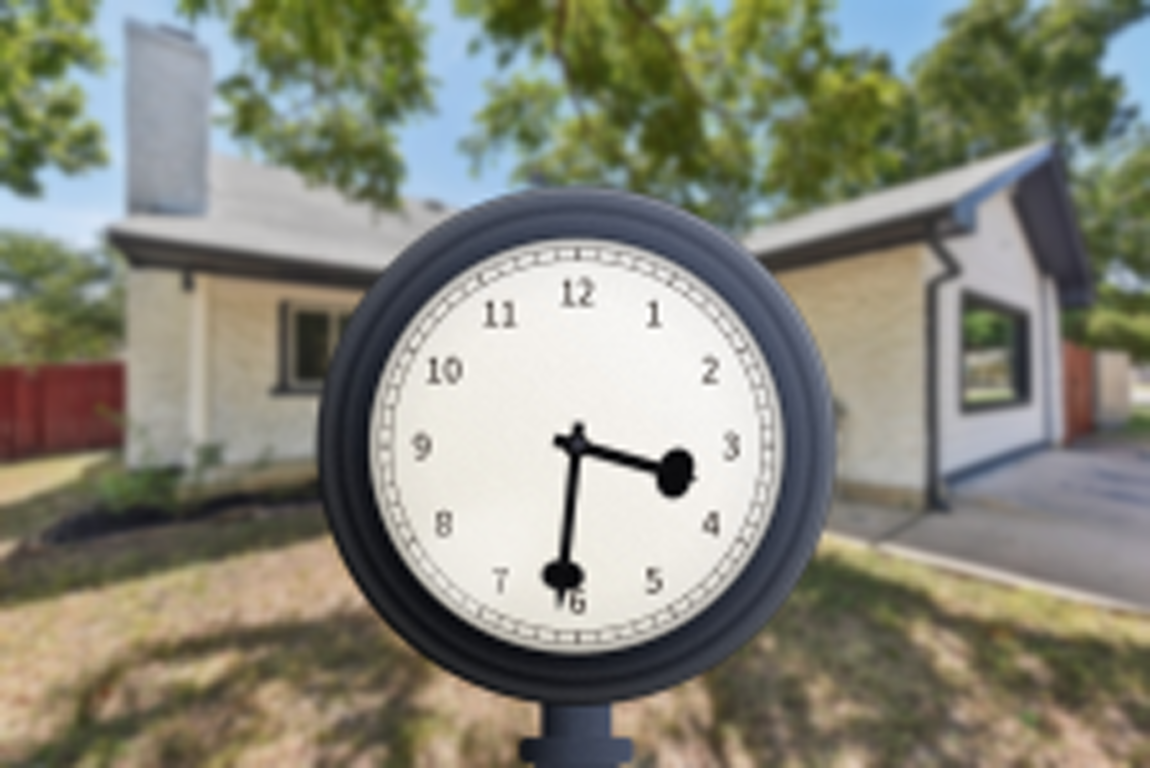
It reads 3 h 31 min
